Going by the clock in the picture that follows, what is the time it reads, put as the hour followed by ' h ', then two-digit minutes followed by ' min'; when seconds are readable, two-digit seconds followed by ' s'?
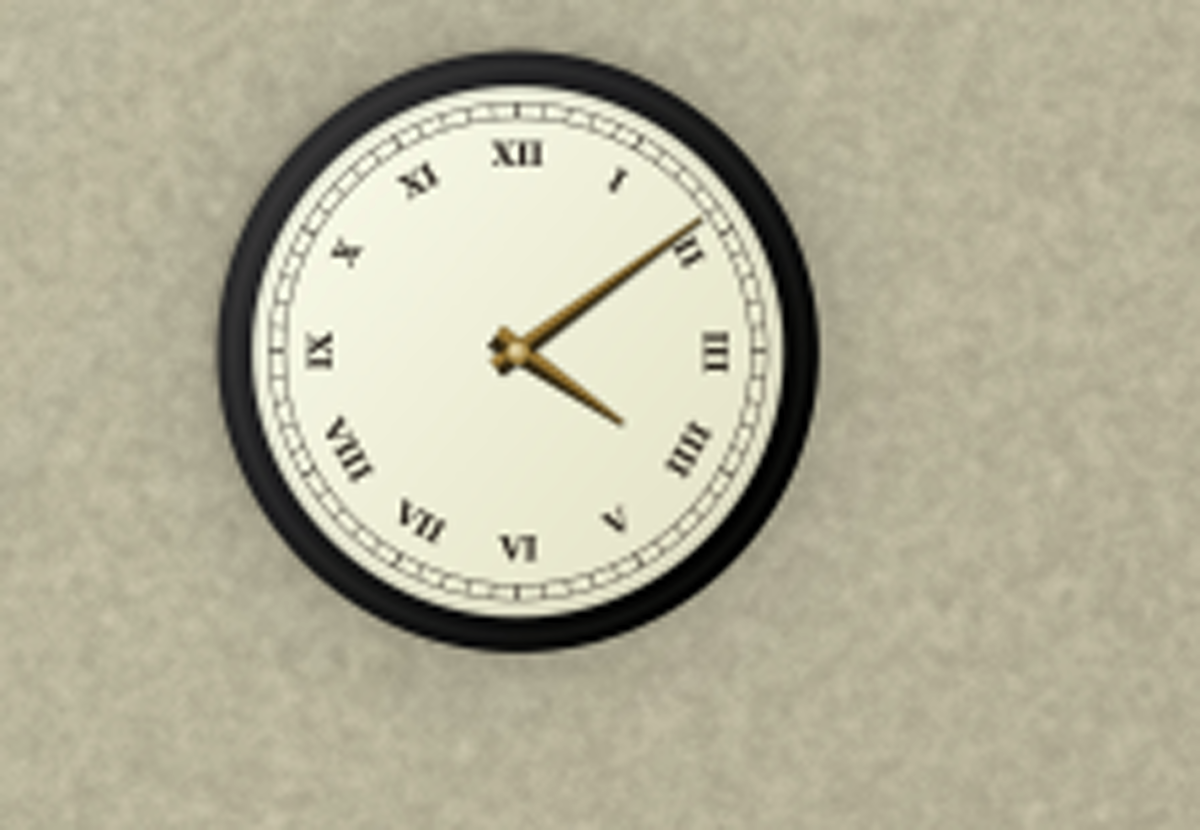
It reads 4 h 09 min
